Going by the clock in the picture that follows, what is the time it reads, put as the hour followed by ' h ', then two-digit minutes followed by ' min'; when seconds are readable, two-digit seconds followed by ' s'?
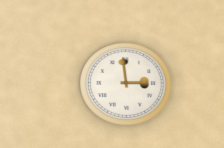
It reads 2 h 59 min
